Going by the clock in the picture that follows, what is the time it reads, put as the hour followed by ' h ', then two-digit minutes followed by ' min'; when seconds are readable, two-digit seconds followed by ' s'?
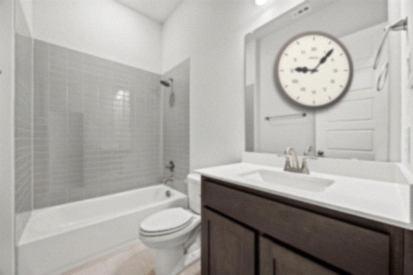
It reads 9 h 07 min
